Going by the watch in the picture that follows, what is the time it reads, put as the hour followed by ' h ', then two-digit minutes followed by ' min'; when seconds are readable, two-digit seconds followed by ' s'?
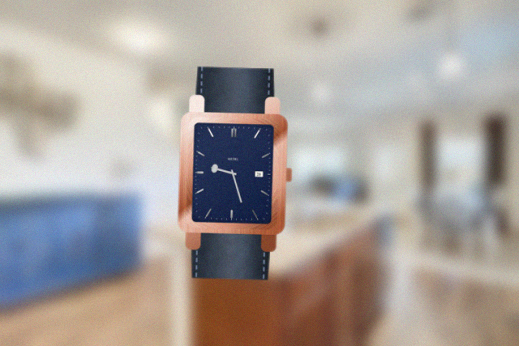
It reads 9 h 27 min
